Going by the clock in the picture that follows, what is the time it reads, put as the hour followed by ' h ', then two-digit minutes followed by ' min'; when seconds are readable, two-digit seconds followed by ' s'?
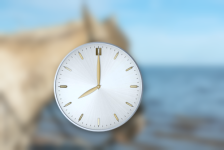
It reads 8 h 00 min
